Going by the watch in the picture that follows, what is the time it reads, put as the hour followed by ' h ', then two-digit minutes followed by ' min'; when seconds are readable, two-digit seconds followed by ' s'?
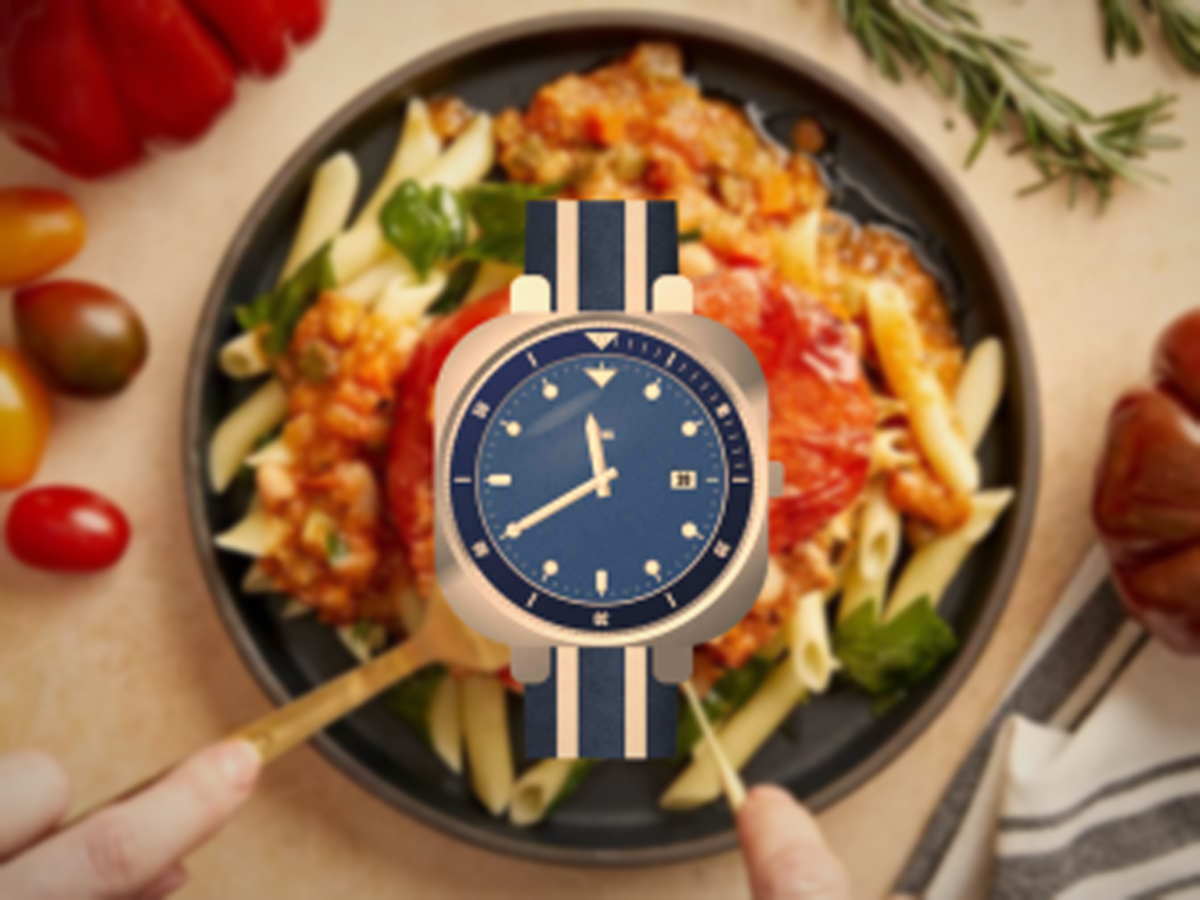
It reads 11 h 40 min
